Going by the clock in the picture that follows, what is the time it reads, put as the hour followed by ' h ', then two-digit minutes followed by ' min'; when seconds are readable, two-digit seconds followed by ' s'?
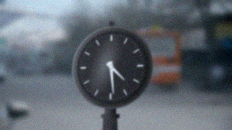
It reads 4 h 29 min
